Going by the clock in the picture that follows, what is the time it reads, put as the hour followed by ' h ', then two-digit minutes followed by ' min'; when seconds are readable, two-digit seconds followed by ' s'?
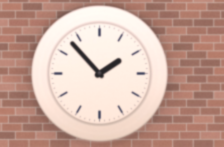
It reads 1 h 53 min
